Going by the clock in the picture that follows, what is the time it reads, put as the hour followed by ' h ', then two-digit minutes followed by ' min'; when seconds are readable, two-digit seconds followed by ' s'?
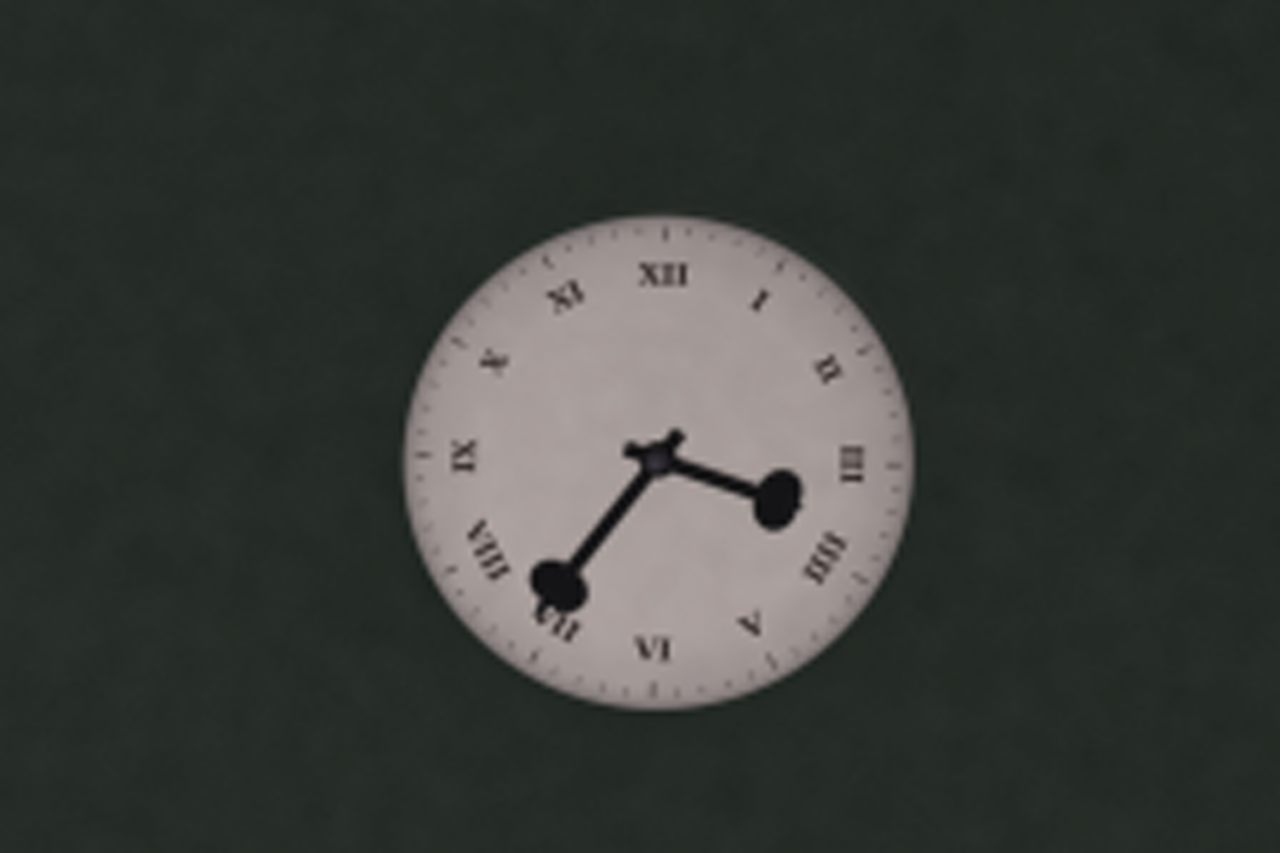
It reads 3 h 36 min
